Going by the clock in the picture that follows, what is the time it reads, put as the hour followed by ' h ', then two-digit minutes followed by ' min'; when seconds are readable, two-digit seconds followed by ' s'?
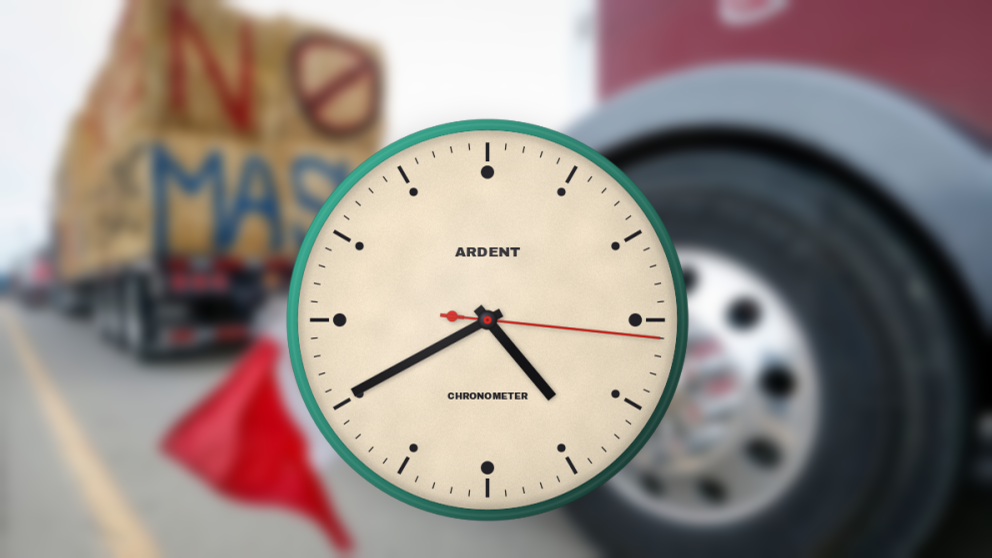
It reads 4 h 40 min 16 s
